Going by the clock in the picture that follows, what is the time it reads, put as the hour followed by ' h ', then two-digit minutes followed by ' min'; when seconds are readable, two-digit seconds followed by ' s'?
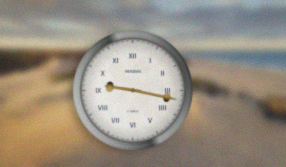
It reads 9 h 17 min
